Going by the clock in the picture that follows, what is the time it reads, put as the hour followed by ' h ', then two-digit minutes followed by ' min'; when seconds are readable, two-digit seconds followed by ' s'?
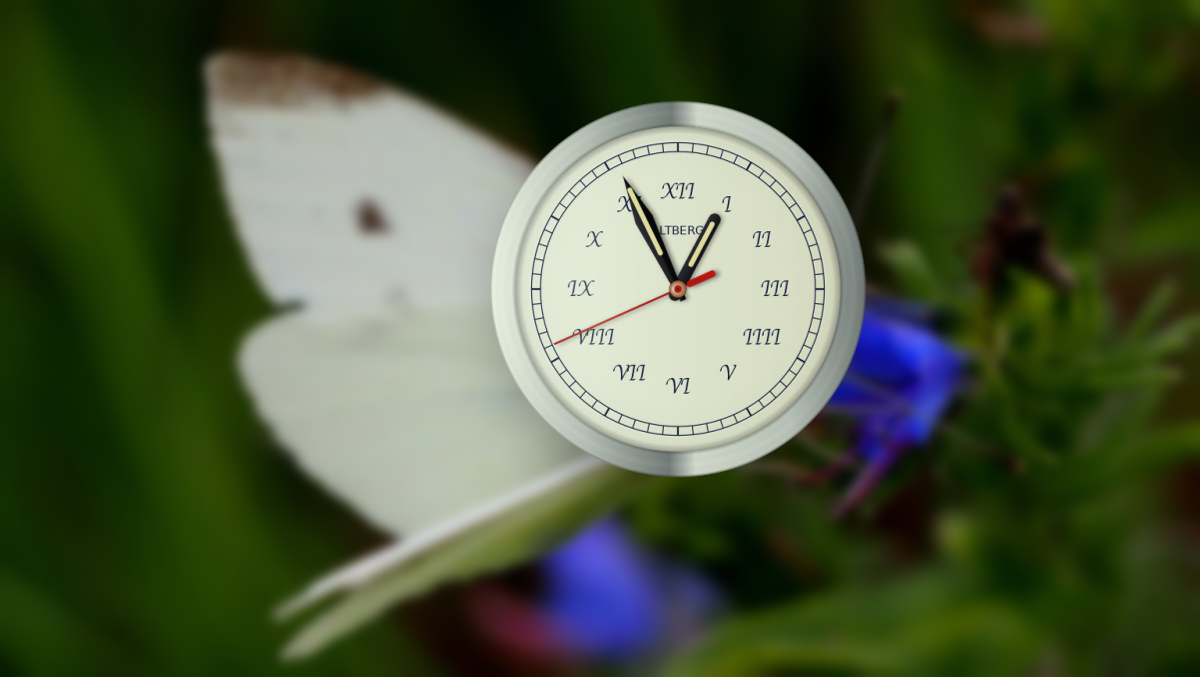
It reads 12 h 55 min 41 s
